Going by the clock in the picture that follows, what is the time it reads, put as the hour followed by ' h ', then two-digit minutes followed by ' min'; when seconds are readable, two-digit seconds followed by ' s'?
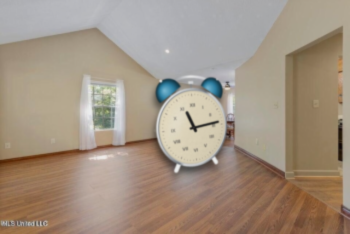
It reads 11 h 14 min
